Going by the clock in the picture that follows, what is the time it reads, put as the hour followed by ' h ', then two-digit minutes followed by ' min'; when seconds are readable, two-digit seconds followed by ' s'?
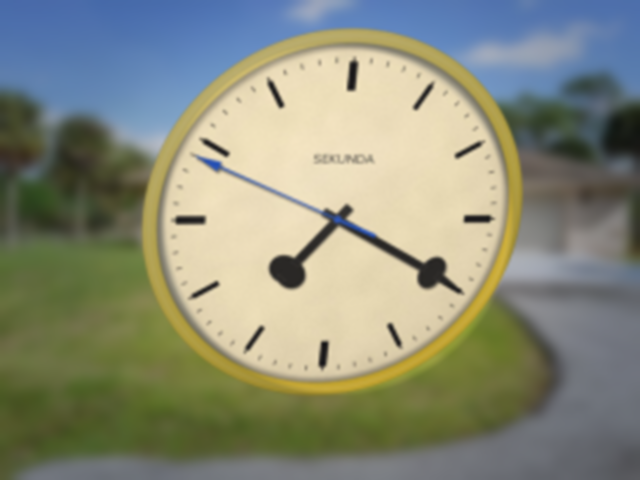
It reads 7 h 19 min 49 s
